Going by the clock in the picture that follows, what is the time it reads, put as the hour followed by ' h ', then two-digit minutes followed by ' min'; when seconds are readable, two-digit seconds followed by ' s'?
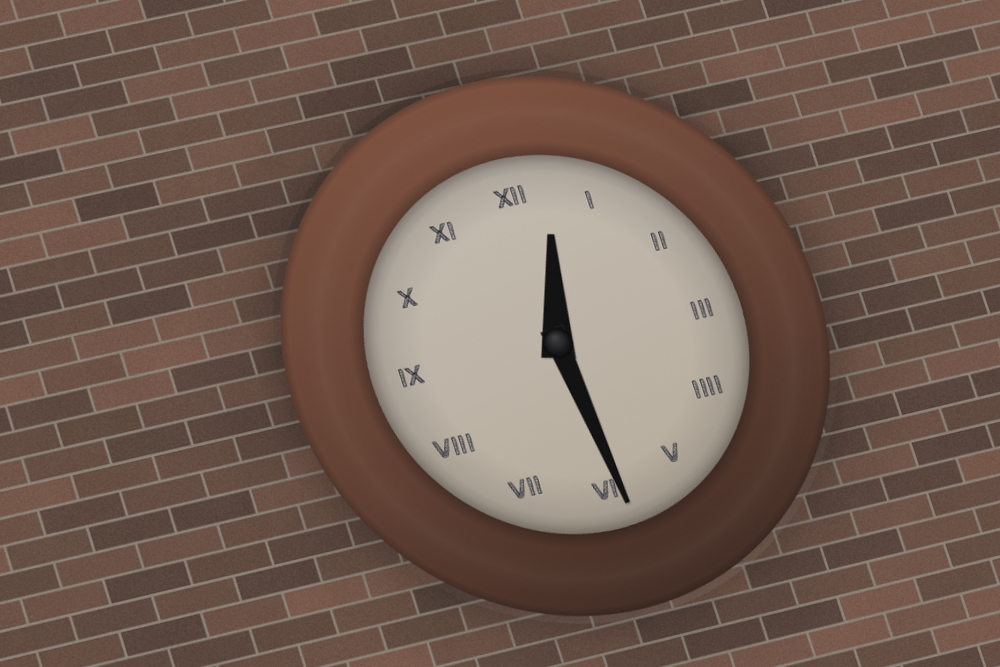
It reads 12 h 29 min
